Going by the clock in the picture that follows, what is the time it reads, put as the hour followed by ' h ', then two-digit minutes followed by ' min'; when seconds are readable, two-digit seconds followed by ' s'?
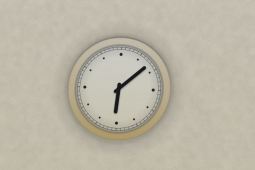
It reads 6 h 08 min
